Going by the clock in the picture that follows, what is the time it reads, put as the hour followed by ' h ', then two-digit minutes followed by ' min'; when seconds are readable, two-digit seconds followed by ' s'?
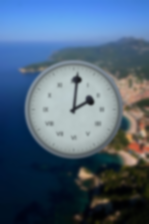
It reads 2 h 01 min
